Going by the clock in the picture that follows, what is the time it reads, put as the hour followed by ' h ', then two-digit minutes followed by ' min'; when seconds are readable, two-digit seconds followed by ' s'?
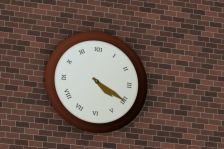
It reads 4 h 20 min
